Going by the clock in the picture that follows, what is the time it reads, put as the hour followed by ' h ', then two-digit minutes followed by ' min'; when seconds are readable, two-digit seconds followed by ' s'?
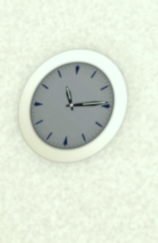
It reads 11 h 14 min
